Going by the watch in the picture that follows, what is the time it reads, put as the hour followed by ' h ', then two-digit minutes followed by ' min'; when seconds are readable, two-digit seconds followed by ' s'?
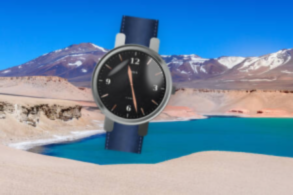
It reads 11 h 27 min
